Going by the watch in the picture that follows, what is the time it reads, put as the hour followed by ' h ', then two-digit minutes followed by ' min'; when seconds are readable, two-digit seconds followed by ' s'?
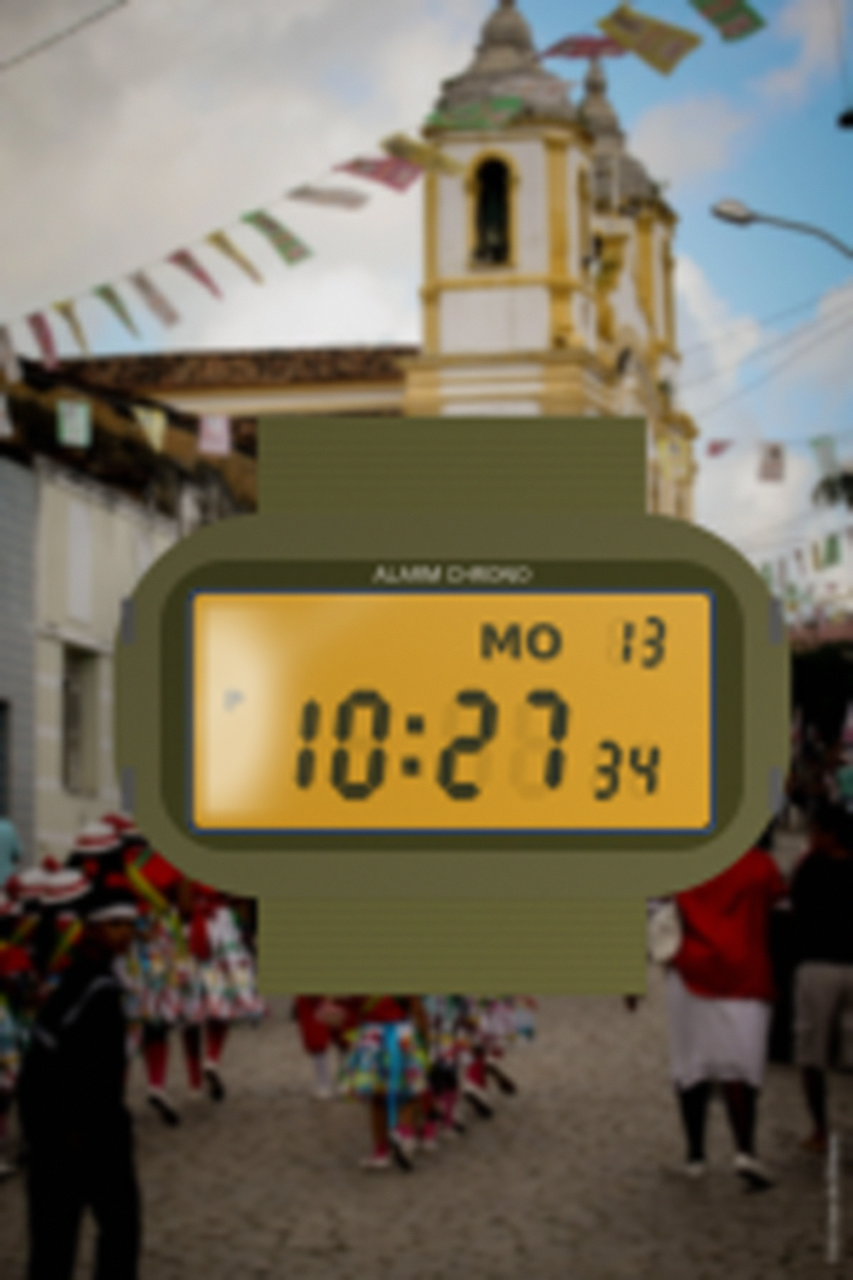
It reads 10 h 27 min 34 s
